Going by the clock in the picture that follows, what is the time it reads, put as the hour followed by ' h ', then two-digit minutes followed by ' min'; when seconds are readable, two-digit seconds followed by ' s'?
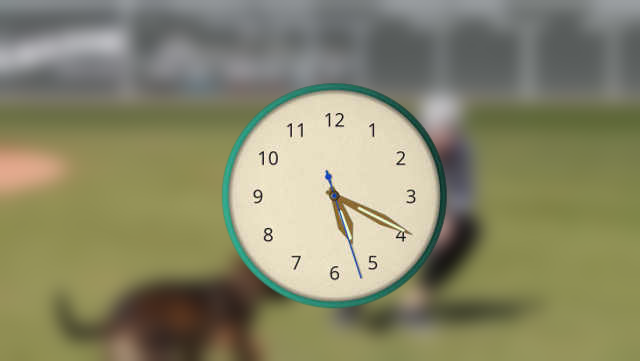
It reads 5 h 19 min 27 s
